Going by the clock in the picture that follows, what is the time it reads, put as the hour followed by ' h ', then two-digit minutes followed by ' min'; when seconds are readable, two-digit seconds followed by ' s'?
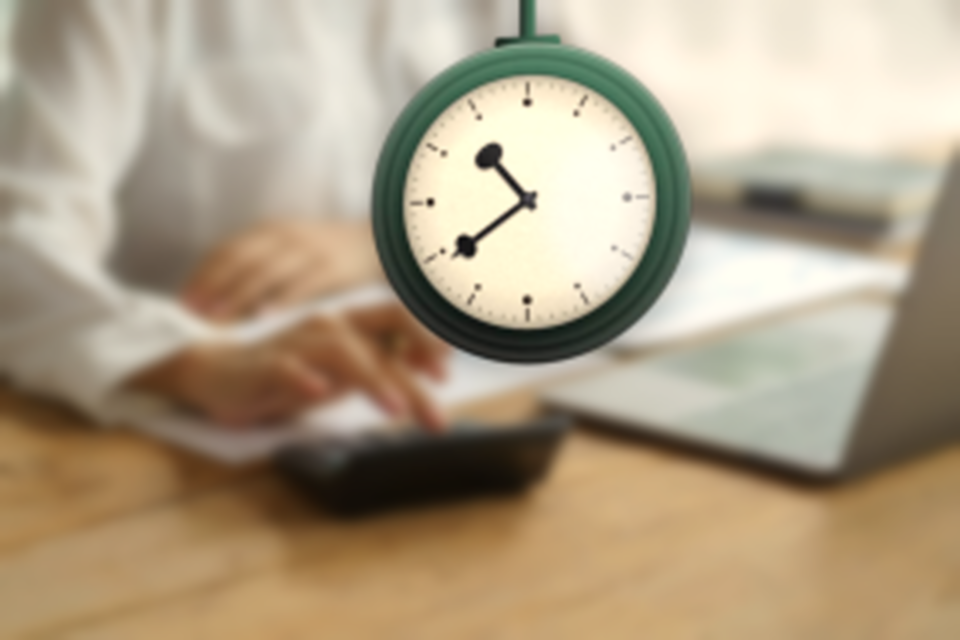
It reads 10 h 39 min
